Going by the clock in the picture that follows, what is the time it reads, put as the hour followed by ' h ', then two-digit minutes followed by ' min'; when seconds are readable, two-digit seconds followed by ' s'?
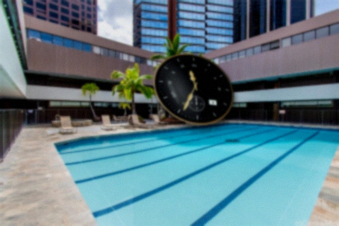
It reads 11 h 34 min
